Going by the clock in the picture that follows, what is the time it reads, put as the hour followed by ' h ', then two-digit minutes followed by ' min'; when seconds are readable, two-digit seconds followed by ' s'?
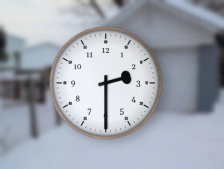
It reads 2 h 30 min
